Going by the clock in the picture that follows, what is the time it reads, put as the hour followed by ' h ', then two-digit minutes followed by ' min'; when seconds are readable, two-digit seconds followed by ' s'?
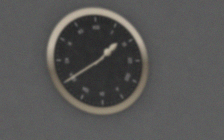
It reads 1 h 40 min
